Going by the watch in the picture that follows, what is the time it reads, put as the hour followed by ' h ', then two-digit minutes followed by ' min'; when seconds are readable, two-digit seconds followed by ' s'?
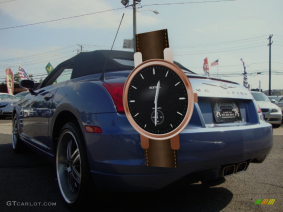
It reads 12 h 31 min
